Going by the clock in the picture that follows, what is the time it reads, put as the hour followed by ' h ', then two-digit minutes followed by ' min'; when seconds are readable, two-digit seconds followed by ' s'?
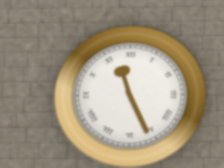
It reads 11 h 26 min
